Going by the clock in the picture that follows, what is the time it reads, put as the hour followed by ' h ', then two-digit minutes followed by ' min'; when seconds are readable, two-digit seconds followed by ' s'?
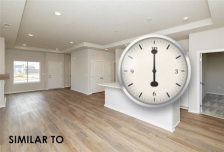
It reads 6 h 00 min
